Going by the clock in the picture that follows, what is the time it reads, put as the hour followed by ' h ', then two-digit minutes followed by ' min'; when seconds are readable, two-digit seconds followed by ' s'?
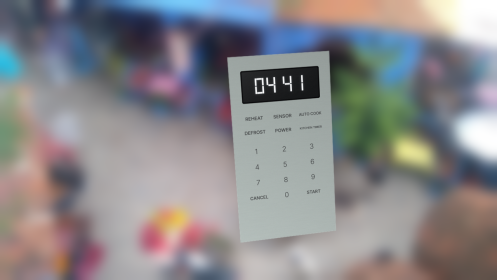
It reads 4 h 41 min
